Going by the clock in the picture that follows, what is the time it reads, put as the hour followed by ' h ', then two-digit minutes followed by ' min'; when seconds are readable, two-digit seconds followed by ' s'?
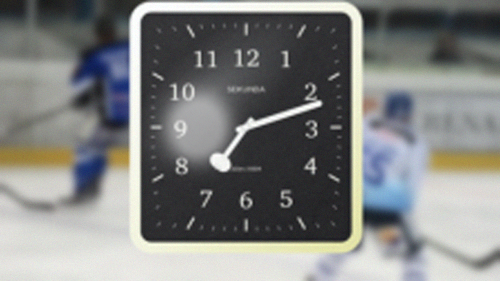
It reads 7 h 12 min
